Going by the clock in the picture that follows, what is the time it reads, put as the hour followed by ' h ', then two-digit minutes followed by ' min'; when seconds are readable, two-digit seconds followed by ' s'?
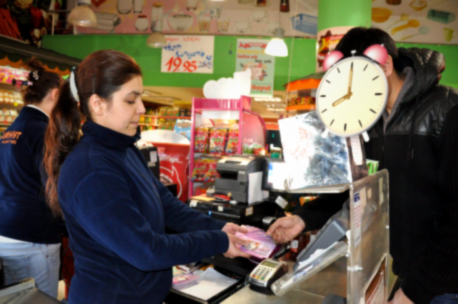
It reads 8 h 00 min
